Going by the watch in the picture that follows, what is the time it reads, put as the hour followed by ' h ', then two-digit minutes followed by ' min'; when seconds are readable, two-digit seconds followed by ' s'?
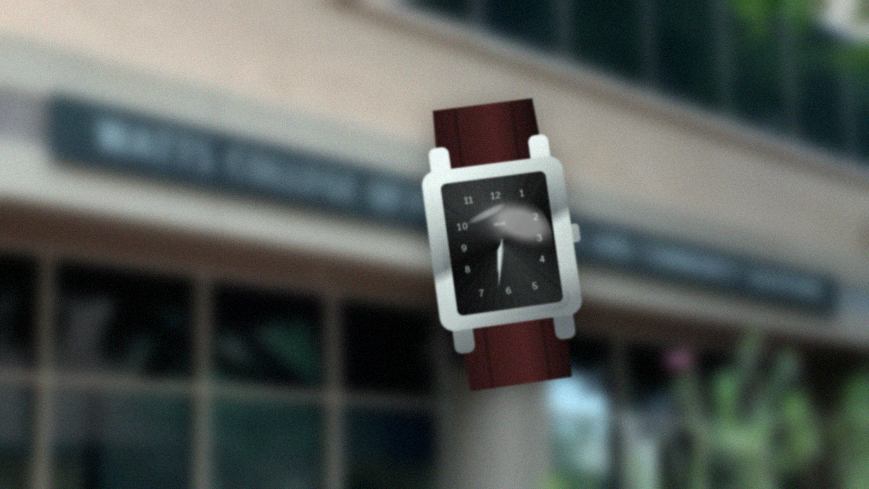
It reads 6 h 32 min
